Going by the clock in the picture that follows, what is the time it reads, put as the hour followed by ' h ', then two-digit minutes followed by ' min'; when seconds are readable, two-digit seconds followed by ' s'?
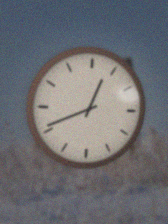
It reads 12 h 41 min
